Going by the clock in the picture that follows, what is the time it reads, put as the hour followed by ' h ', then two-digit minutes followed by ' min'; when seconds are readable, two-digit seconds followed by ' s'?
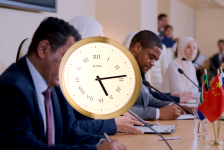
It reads 5 h 14 min
